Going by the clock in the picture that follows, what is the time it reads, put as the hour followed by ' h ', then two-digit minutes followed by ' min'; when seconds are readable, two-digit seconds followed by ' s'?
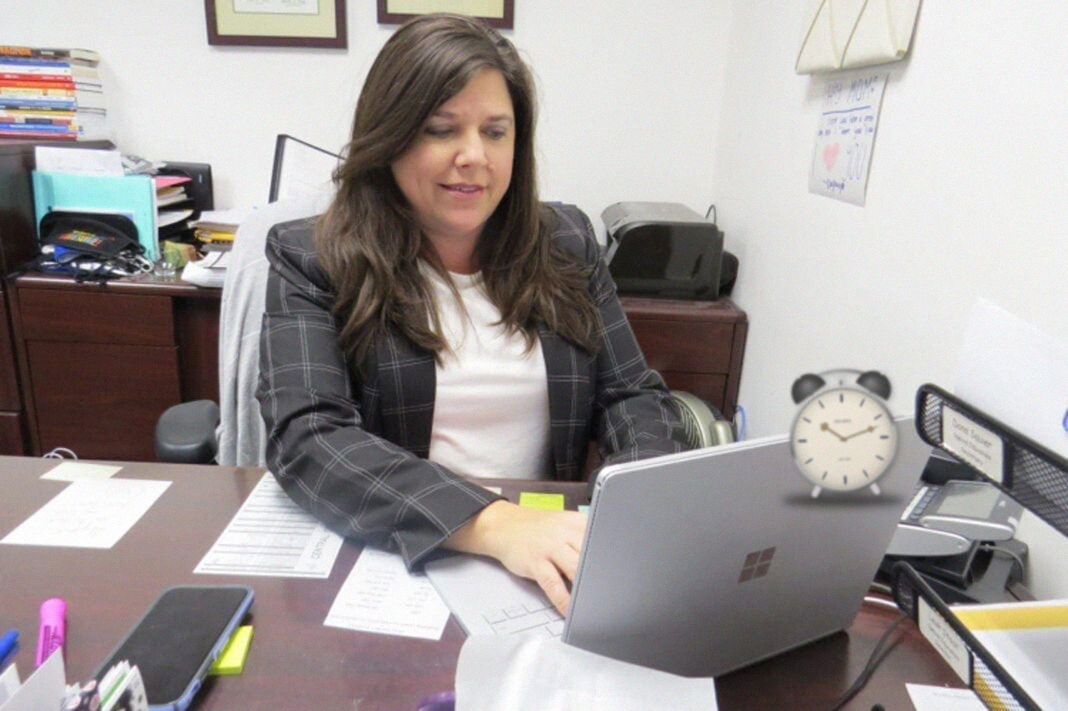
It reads 10 h 12 min
